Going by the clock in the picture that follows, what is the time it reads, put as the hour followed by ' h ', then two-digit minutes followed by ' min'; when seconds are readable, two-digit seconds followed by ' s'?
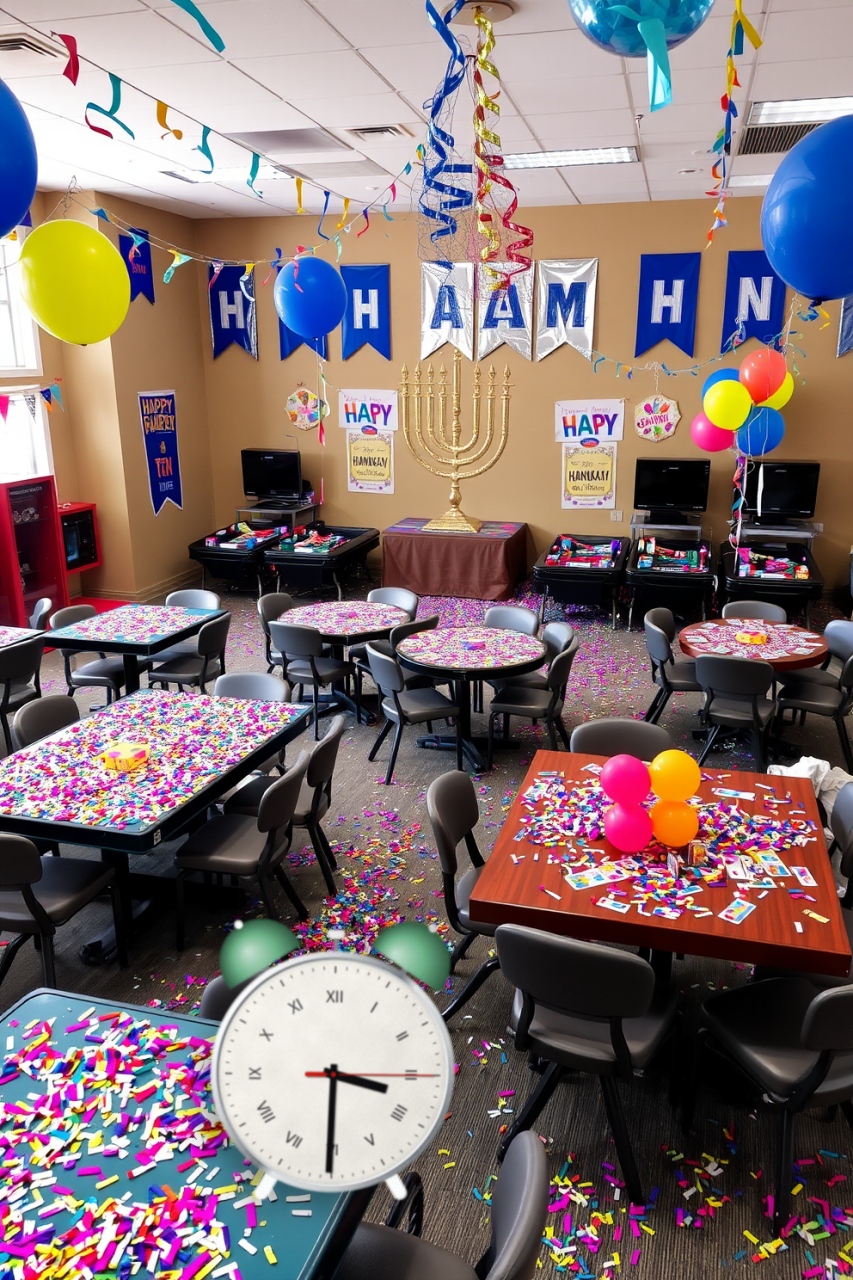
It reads 3 h 30 min 15 s
